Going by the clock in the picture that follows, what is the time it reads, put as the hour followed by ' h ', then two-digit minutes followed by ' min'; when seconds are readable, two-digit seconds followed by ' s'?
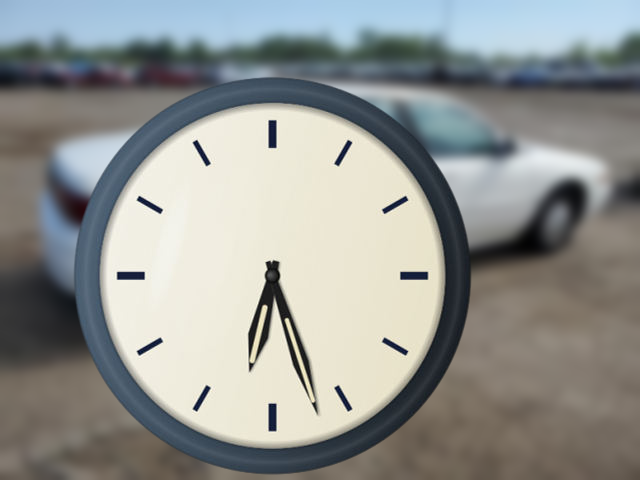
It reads 6 h 27 min
